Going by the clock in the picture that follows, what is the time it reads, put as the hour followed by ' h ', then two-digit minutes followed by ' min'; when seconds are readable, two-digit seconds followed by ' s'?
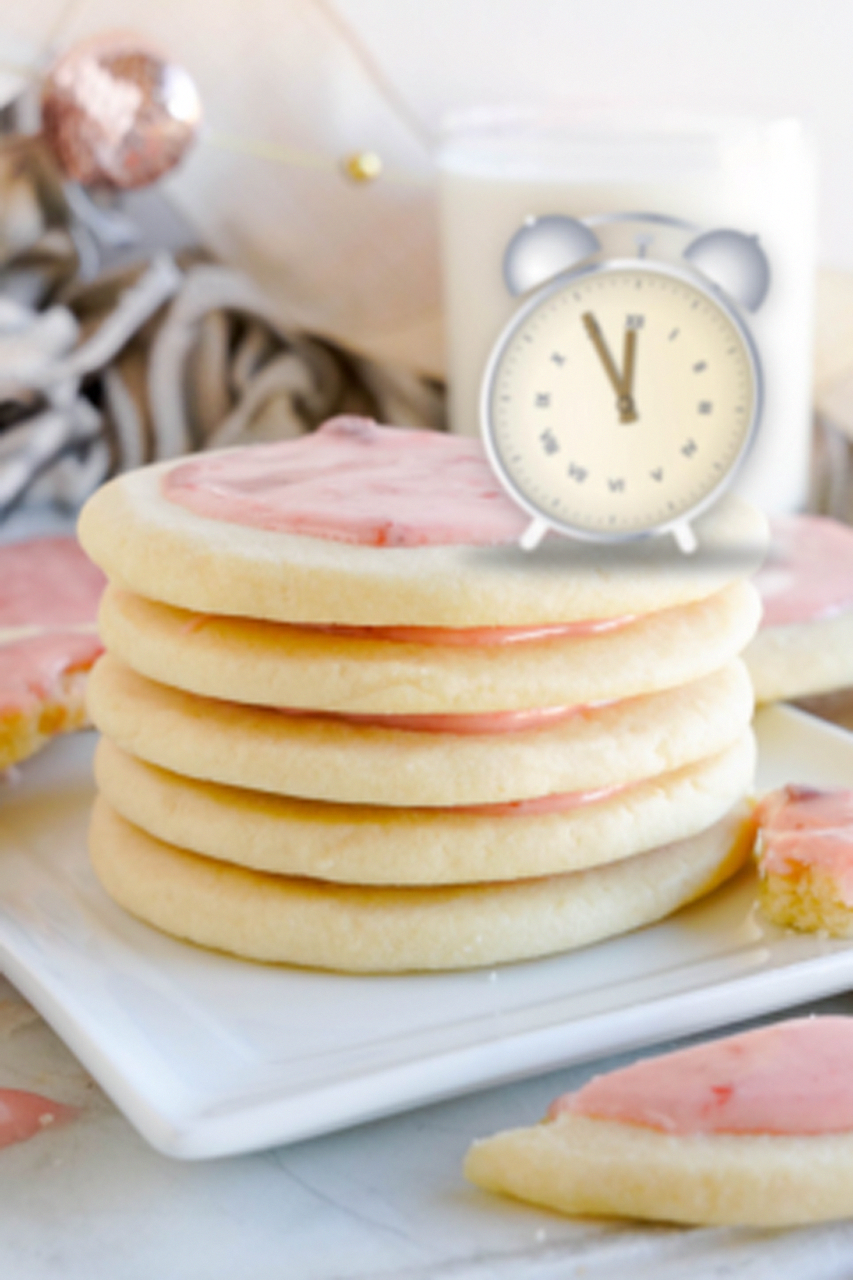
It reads 11 h 55 min
